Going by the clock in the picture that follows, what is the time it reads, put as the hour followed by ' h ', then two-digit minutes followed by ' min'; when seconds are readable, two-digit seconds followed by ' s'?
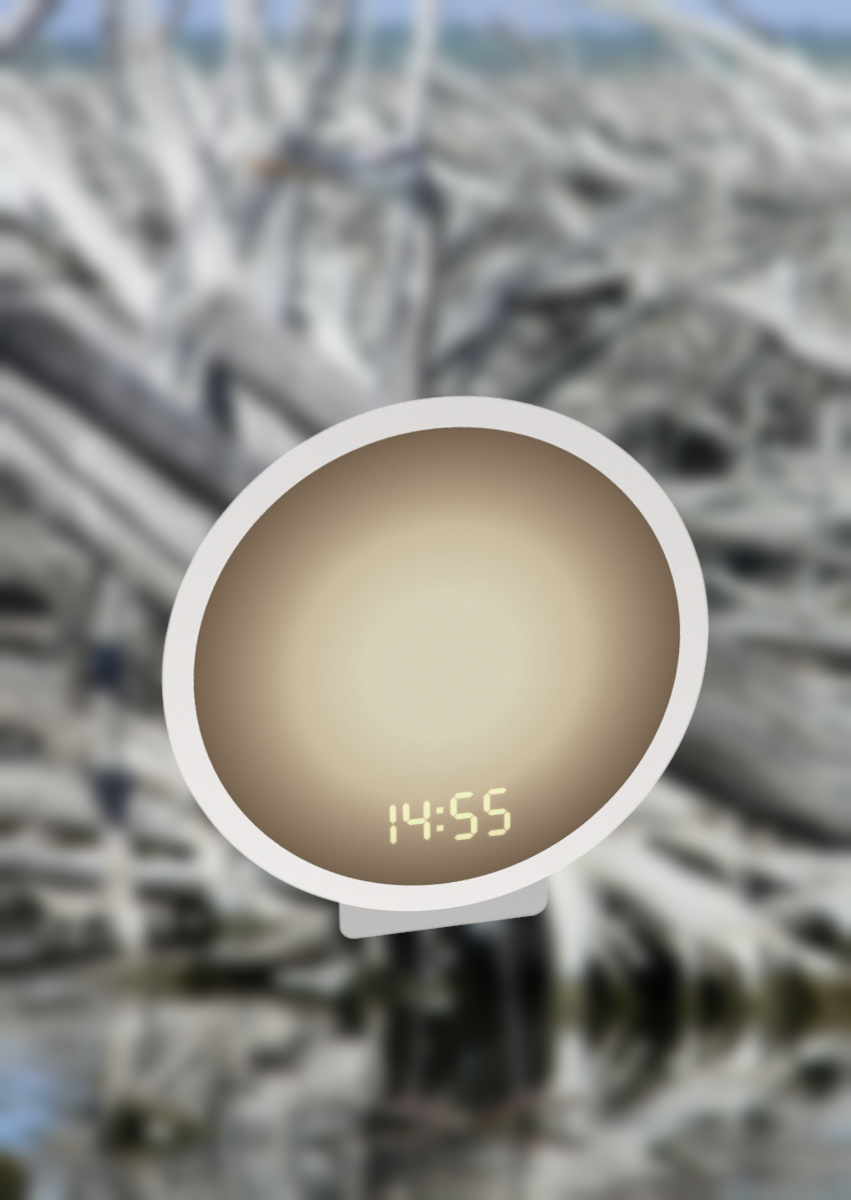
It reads 14 h 55 min
